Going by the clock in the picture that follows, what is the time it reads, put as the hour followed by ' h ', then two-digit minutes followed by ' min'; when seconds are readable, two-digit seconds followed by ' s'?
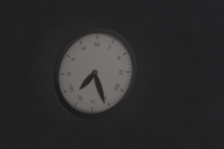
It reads 7 h 26 min
